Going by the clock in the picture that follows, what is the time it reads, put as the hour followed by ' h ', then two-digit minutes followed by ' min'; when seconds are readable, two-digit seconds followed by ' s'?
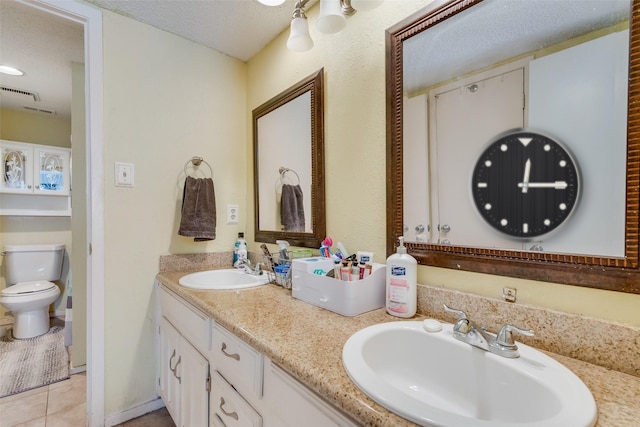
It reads 12 h 15 min
